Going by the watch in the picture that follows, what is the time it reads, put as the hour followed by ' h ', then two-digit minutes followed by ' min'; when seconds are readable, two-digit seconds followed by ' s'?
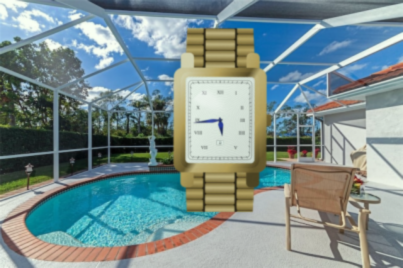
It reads 5 h 44 min
